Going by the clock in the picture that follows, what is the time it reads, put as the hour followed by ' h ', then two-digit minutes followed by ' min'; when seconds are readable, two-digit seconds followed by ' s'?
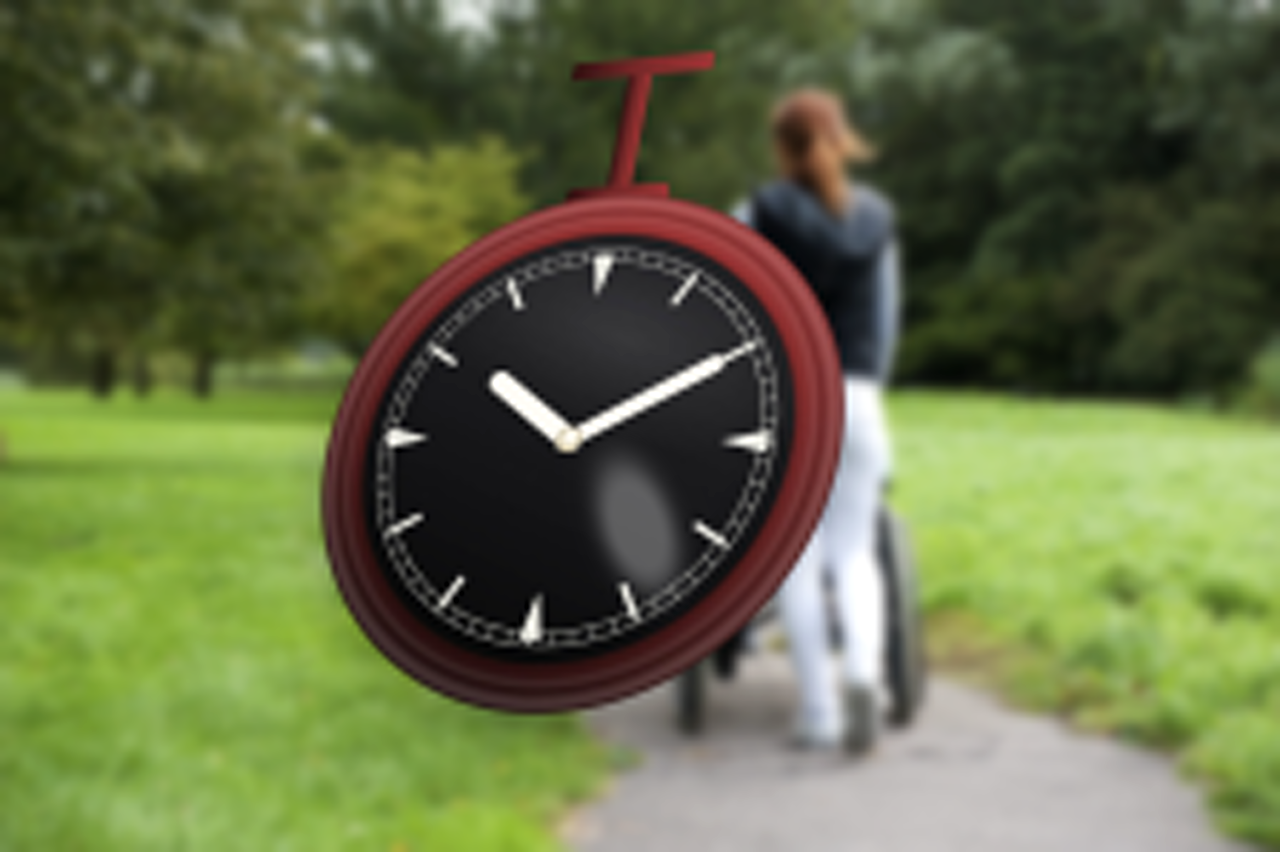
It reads 10 h 10 min
